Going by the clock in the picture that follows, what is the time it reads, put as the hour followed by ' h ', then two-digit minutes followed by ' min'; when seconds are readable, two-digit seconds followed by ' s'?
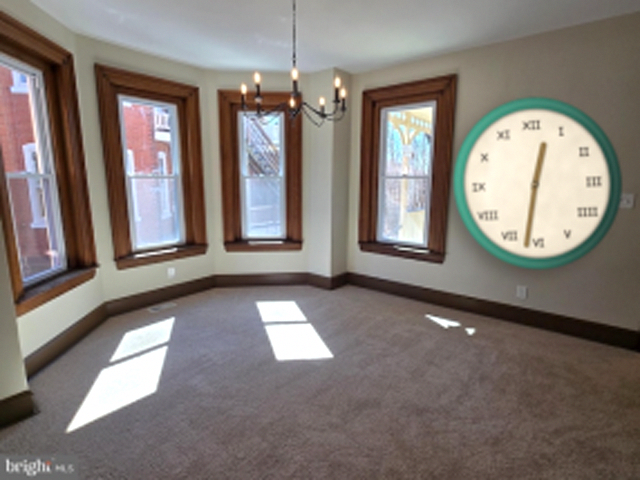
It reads 12 h 32 min
